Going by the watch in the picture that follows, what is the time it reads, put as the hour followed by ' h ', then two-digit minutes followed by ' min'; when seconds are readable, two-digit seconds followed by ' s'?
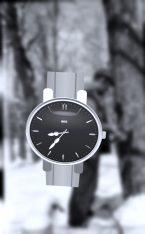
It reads 8 h 36 min
